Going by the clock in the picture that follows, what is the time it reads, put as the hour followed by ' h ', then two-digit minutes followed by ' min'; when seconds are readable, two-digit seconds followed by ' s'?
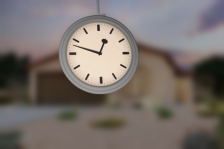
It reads 12 h 48 min
